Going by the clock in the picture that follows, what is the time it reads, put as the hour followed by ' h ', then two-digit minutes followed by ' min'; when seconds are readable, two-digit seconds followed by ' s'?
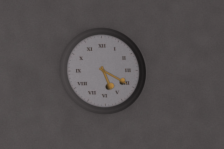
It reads 5 h 20 min
